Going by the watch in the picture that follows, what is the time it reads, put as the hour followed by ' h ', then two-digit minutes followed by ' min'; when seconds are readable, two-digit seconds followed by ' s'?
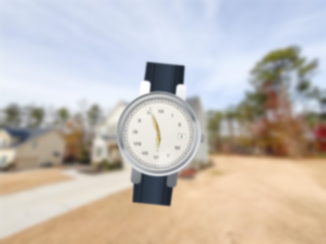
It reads 5 h 56 min
